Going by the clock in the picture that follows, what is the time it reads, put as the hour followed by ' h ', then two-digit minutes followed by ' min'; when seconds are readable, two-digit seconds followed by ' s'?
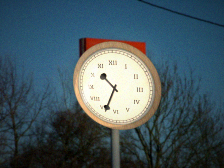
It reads 10 h 34 min
